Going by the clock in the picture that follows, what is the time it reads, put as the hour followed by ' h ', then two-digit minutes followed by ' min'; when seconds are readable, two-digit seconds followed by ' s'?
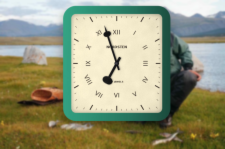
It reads 6 h 57 min
